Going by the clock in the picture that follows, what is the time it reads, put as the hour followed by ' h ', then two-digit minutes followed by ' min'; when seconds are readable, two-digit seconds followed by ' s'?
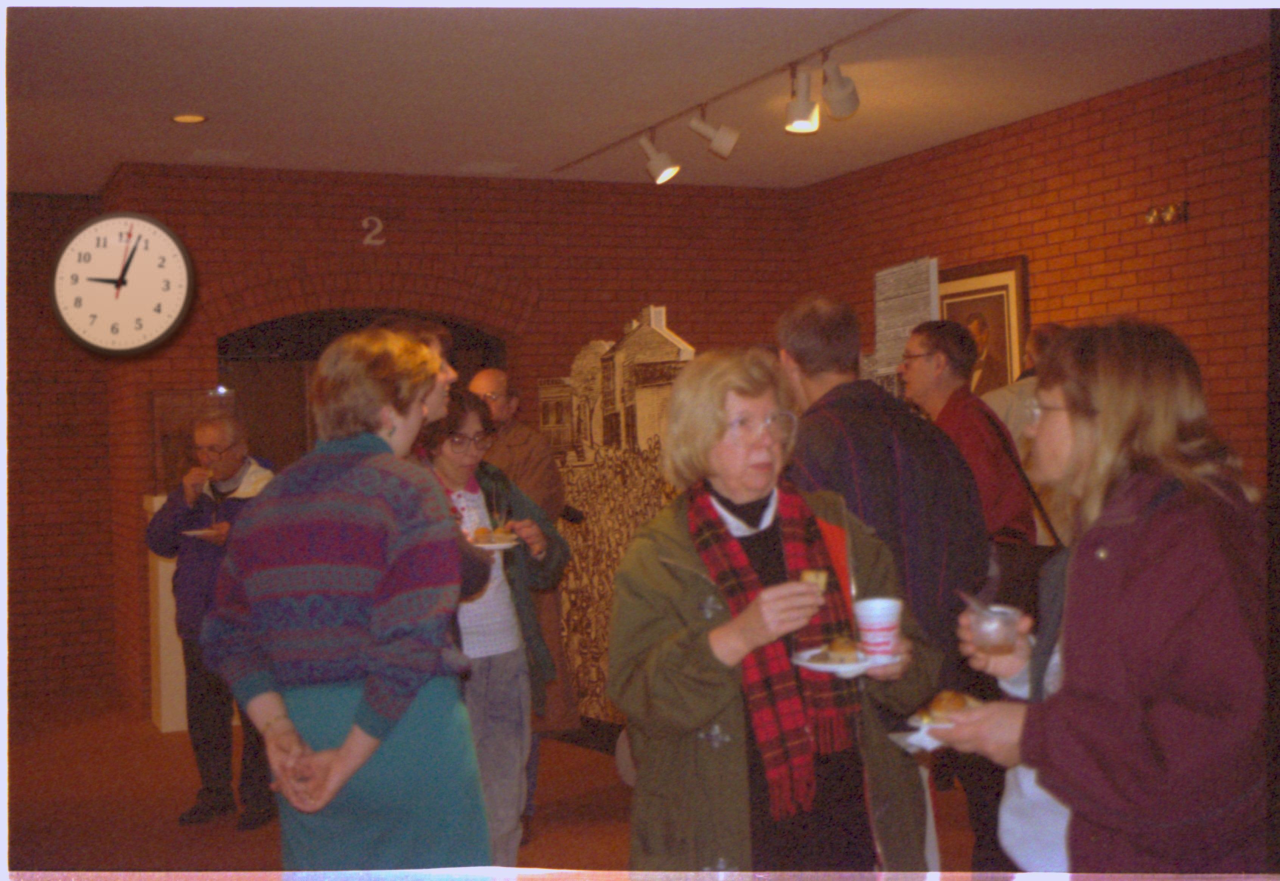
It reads 9 h 03 min 01 s
